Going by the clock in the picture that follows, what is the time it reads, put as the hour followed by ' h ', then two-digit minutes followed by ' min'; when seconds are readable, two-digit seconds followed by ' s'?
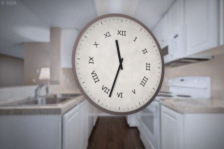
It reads 11 h 33 min
